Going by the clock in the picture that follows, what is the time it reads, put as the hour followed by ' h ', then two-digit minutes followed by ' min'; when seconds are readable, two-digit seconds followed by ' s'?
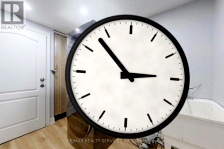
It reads 2 h 53 min
